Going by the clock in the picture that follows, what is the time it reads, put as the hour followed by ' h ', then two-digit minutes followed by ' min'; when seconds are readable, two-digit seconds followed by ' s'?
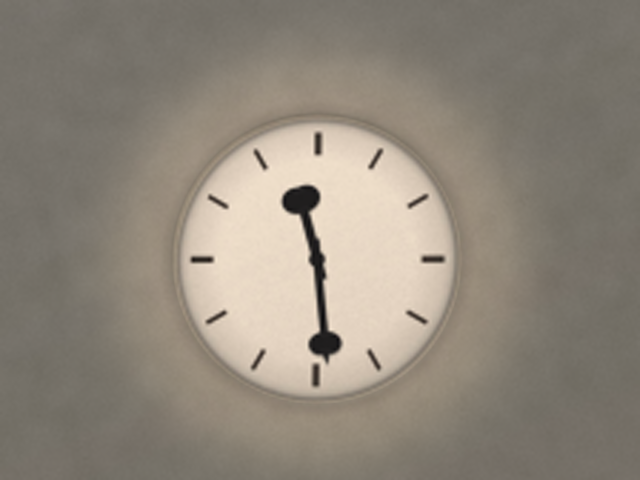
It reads 11 h 29 min
